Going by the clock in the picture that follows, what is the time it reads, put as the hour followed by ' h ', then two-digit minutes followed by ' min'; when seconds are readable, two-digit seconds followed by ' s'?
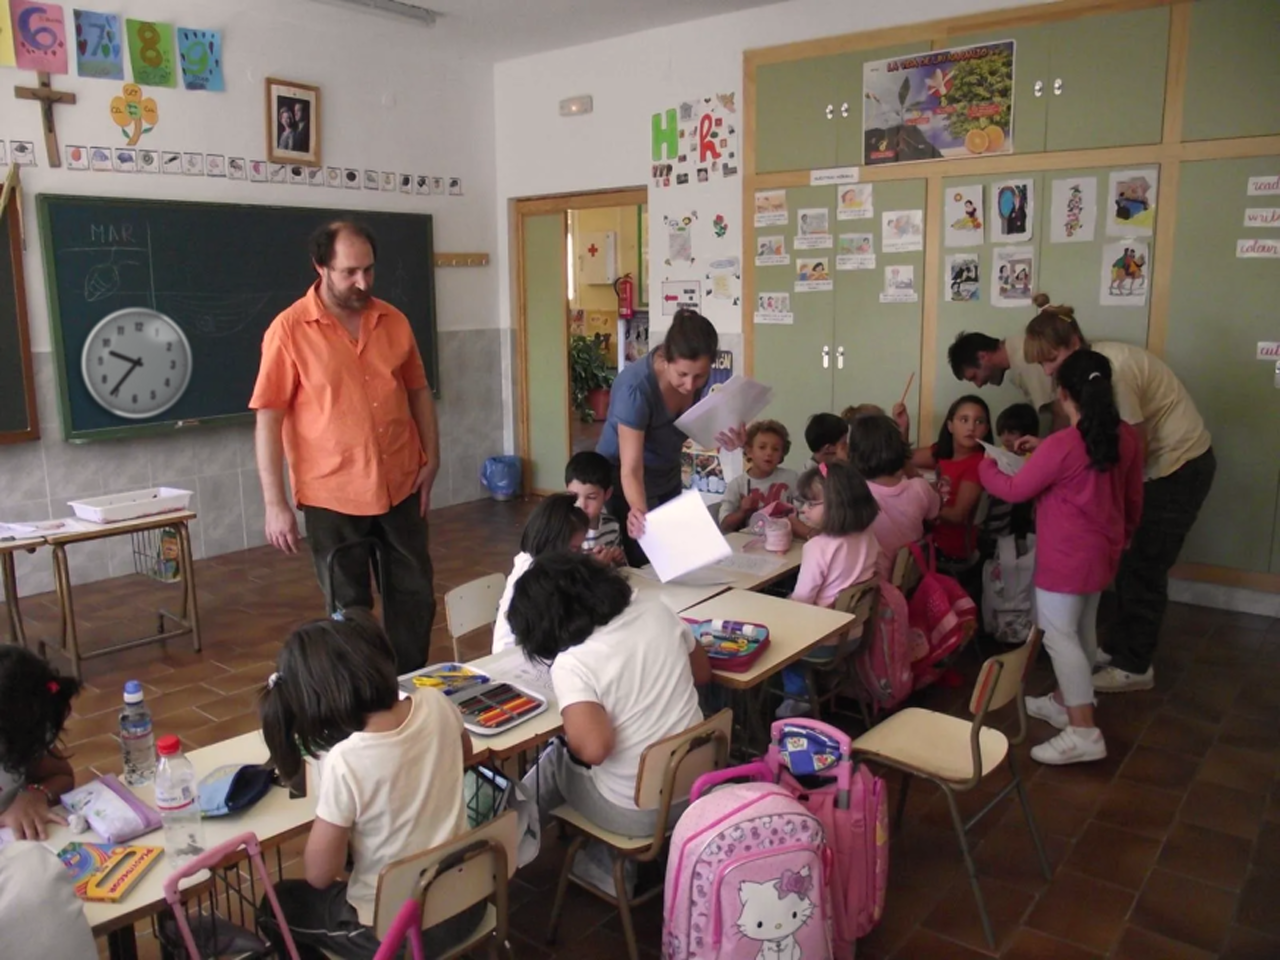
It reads 9 h 36 min
